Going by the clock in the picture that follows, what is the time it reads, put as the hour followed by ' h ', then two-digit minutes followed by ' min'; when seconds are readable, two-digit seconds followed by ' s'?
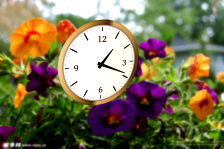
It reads 1 h 19 min
